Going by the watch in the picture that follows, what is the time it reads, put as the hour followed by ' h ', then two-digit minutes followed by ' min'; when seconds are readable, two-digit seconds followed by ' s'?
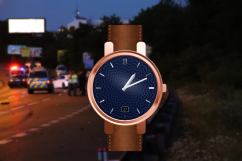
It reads 1 h 11 min
